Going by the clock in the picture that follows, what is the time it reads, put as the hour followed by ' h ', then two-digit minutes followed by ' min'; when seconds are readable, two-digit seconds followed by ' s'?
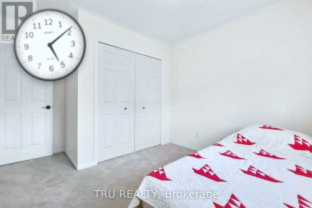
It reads 5 h 09 min
